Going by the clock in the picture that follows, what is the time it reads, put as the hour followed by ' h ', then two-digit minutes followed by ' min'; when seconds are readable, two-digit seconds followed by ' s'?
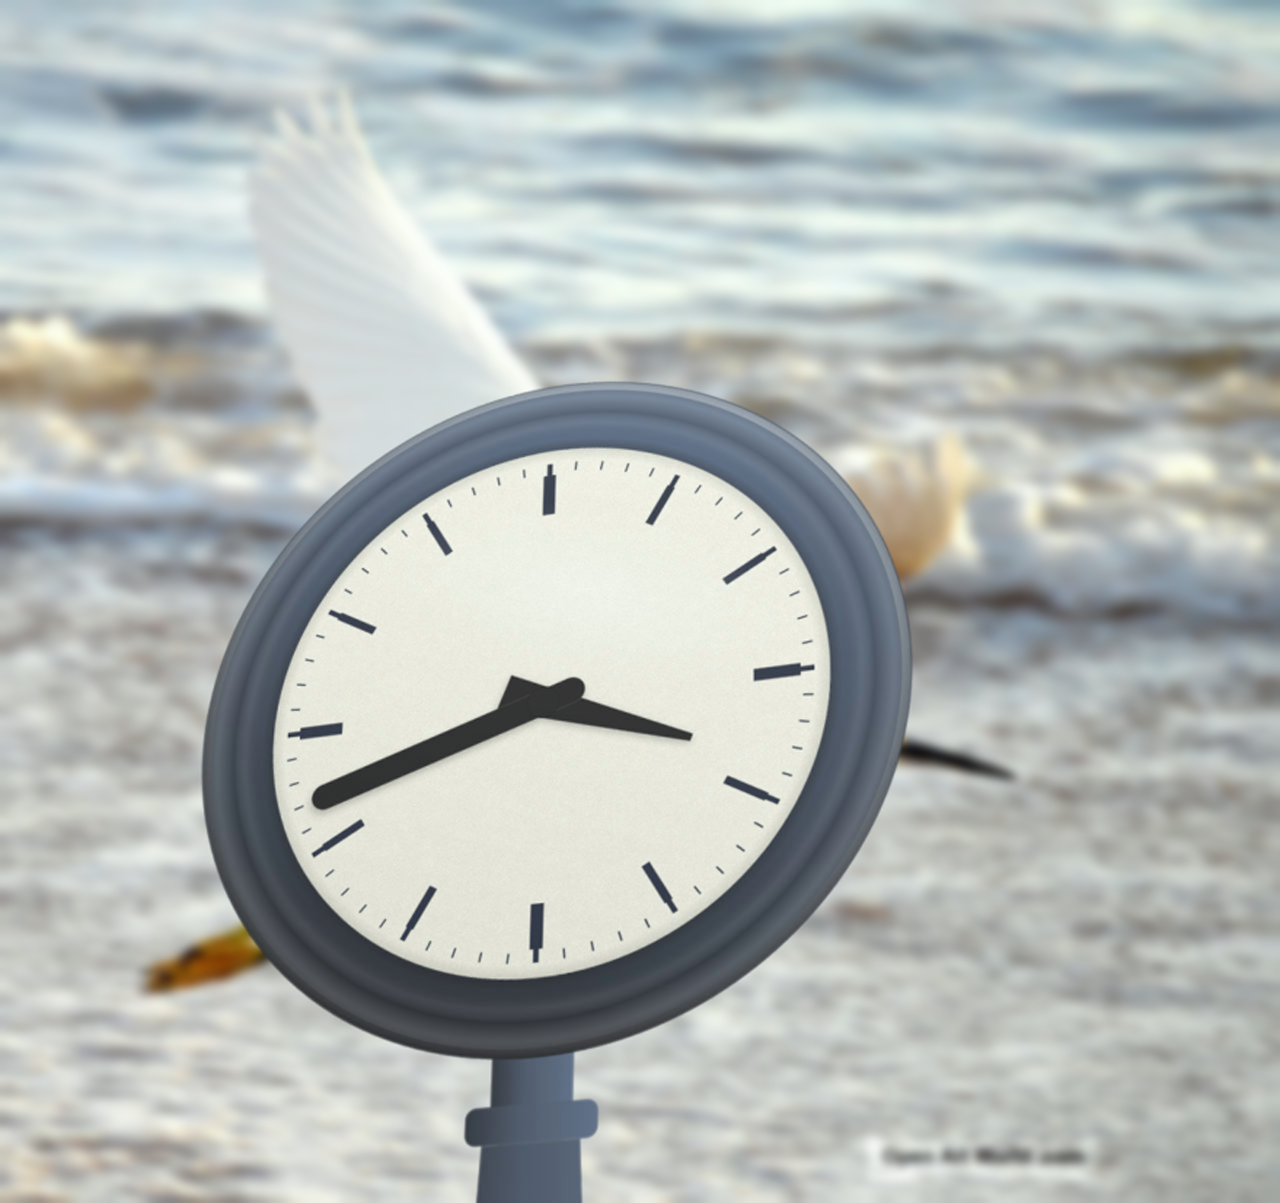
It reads 3 h 42 min
